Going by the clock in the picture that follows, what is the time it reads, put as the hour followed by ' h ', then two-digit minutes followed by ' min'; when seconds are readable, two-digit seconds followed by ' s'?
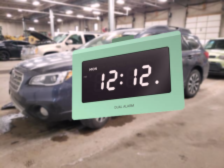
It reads 12 h 12 min
